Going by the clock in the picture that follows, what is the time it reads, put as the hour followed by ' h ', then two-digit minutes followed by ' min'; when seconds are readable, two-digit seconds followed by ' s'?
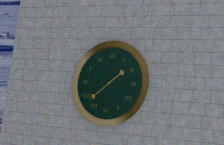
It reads 1 h 38 min
